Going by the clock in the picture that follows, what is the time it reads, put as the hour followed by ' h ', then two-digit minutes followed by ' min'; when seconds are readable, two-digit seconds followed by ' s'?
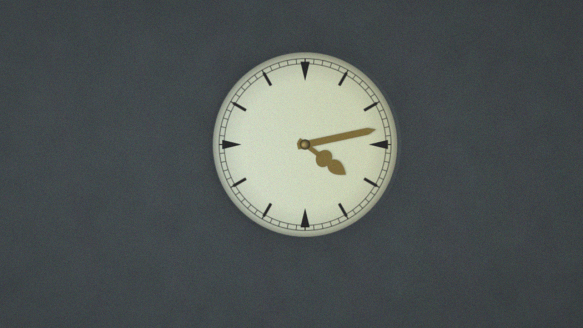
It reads 4 h 13 min
